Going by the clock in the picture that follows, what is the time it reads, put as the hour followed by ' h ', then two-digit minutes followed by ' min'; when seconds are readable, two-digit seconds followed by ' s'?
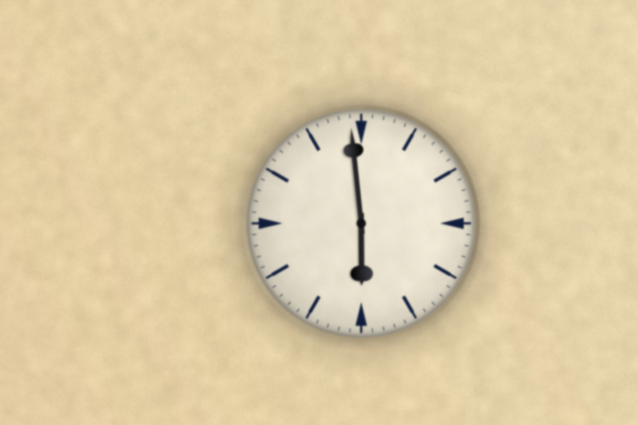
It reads 5 h 59 min
